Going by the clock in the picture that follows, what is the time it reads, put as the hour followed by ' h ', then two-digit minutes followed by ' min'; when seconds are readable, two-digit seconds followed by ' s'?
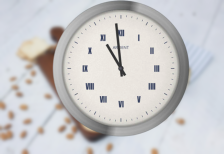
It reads 10 h 59 min
